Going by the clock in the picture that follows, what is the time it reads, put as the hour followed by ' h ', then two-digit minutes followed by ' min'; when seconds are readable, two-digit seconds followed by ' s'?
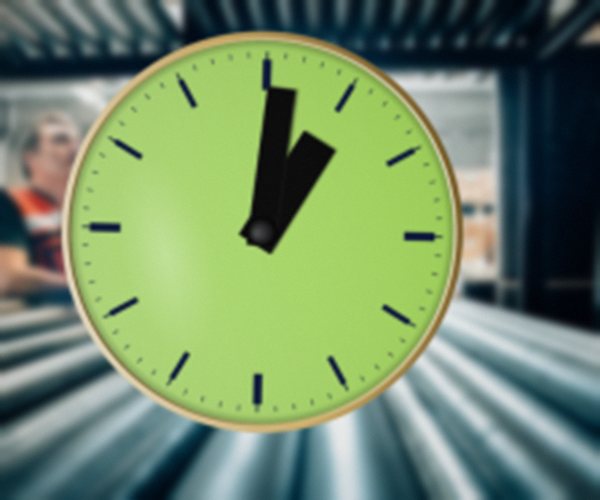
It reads 1 h 01 min
